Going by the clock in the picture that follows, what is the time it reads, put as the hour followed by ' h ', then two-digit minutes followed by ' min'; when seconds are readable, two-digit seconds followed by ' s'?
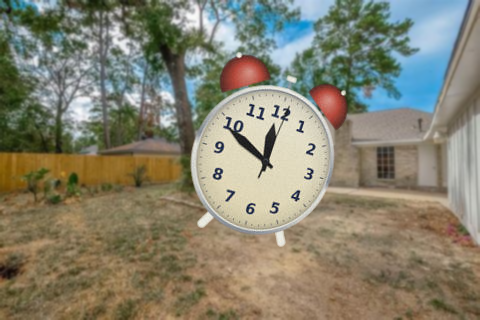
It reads 11 h 49 min 01 s
